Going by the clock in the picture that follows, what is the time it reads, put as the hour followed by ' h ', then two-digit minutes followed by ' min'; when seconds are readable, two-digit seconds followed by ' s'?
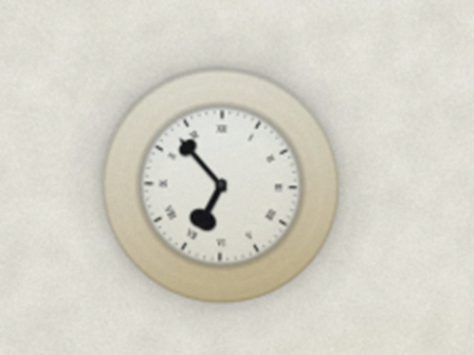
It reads 6 h 53 min
